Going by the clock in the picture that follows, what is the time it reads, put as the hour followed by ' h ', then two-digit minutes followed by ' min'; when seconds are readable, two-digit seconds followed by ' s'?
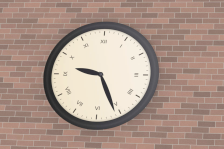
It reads 9 h 26 min
